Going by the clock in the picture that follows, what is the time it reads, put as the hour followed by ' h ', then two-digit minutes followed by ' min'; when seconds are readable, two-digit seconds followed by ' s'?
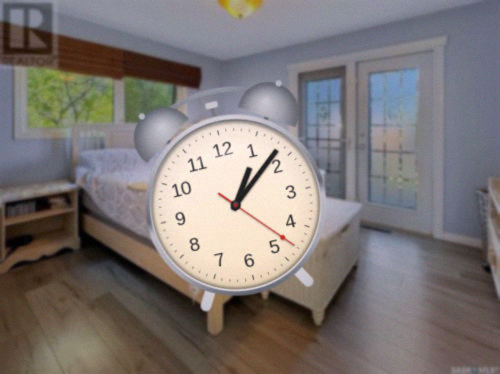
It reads 1 h 08 min 23 s
